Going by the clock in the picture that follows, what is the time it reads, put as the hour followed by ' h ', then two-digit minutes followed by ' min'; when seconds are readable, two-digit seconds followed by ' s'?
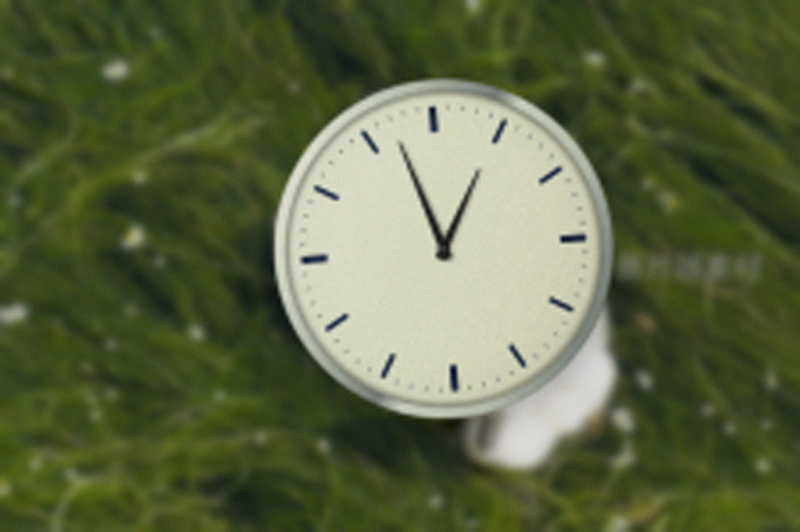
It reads 12 h 57 min
